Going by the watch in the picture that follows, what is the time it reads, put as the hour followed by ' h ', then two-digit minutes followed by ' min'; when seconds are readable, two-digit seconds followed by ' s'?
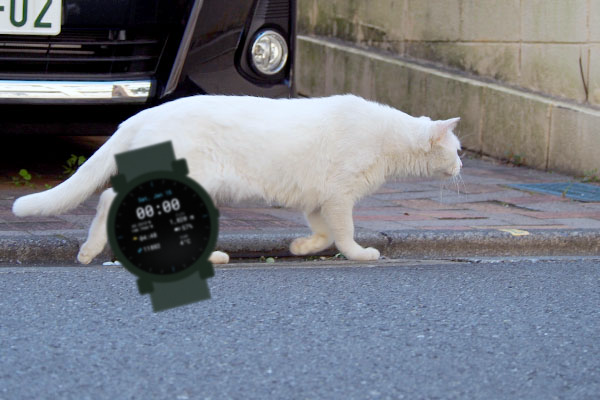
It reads 0 h 00 min
